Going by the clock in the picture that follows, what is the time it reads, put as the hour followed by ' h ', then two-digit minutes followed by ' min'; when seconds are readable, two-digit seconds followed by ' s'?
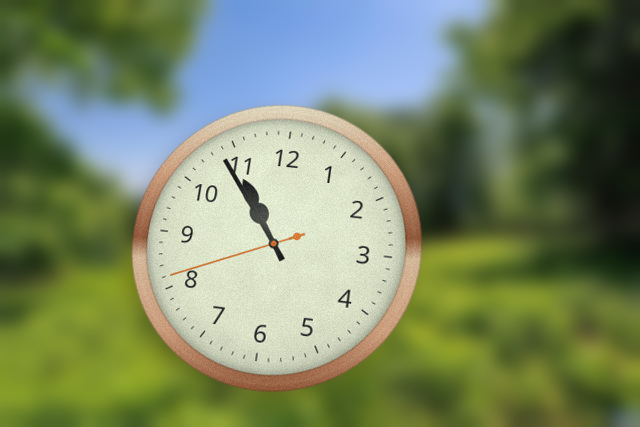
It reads 10 h 53 min 41 s
